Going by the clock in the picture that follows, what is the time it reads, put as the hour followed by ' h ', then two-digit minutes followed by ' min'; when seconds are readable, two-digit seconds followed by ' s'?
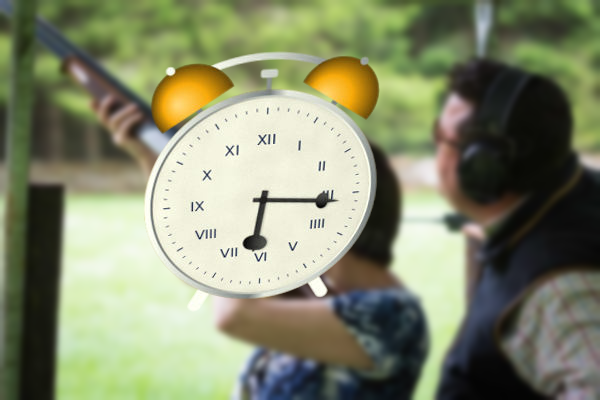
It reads 6 h 16 min
